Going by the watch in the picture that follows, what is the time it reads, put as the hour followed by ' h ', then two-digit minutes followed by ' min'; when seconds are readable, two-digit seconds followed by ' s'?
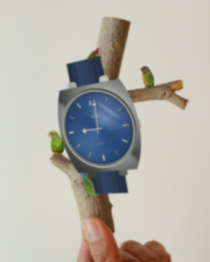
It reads 9 h 01 min
